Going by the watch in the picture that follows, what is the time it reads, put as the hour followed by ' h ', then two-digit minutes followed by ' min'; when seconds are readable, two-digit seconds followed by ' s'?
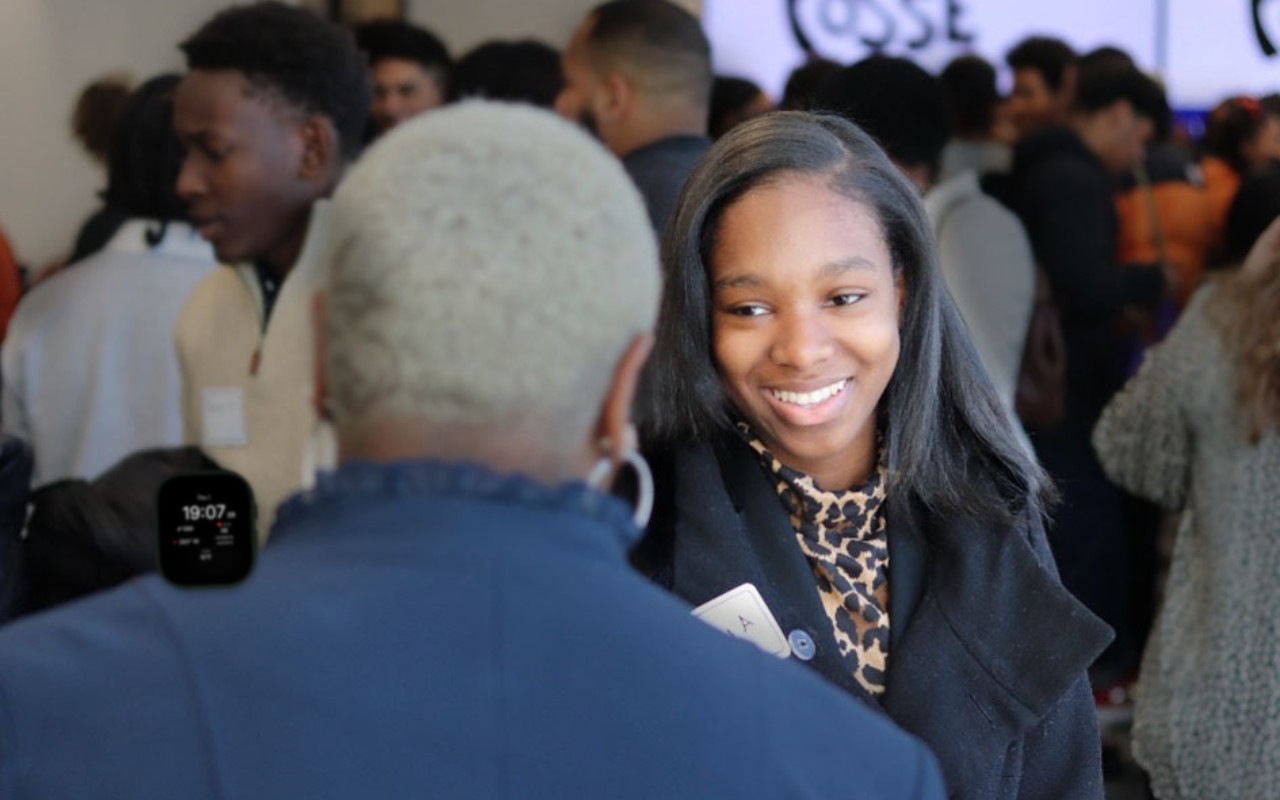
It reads 19 h 07 min
